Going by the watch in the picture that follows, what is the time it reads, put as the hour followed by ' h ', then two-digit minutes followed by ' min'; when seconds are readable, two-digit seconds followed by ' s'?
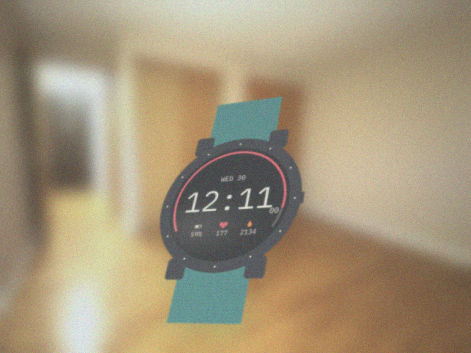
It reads 12 h 11 min
